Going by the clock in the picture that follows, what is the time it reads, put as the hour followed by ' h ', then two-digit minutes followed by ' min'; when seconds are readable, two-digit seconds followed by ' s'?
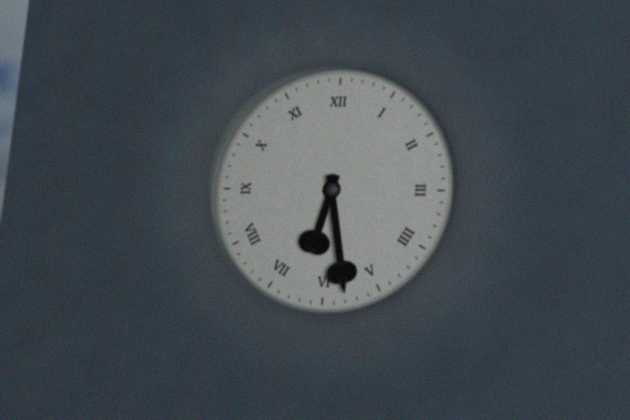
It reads 6 h 28 min
